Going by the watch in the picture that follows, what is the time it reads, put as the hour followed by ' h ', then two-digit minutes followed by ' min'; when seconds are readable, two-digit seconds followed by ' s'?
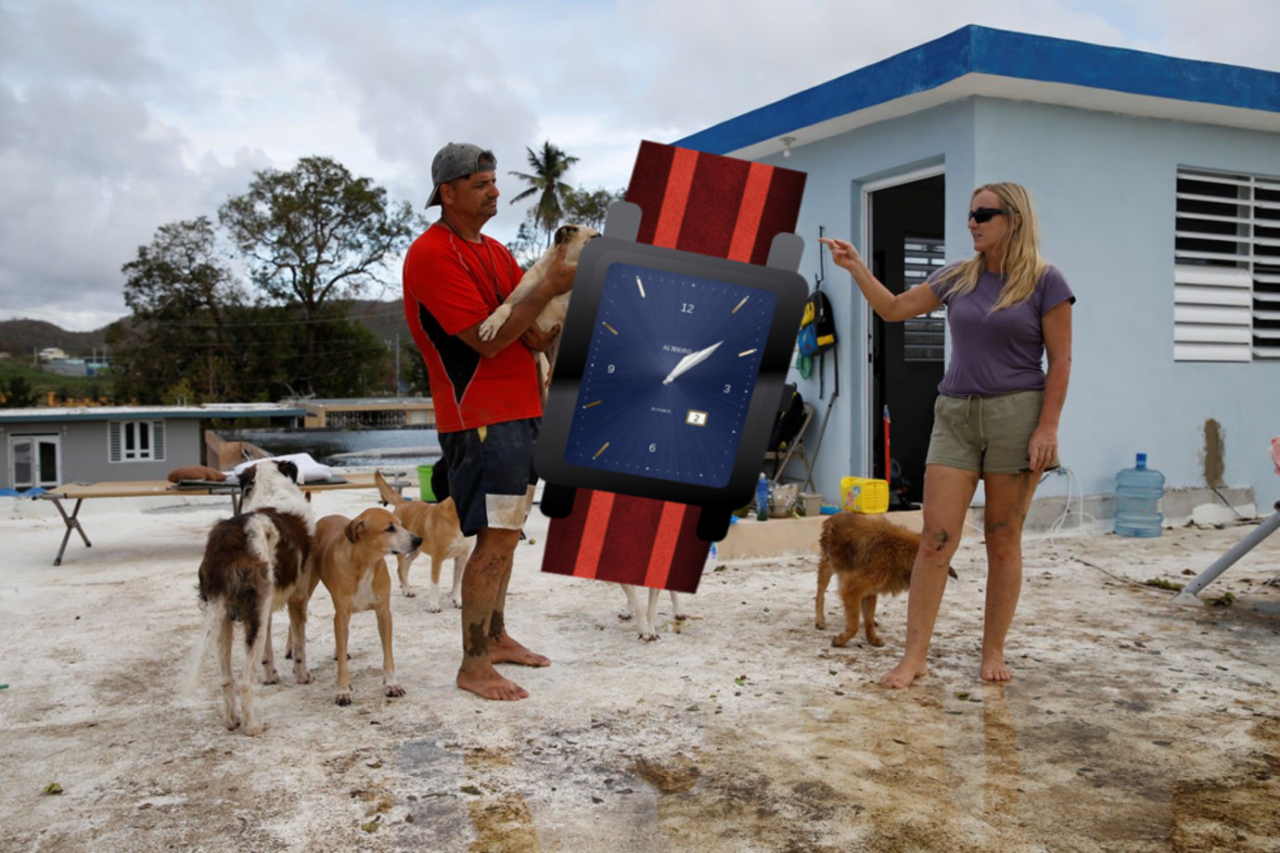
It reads 1 h 07 min
